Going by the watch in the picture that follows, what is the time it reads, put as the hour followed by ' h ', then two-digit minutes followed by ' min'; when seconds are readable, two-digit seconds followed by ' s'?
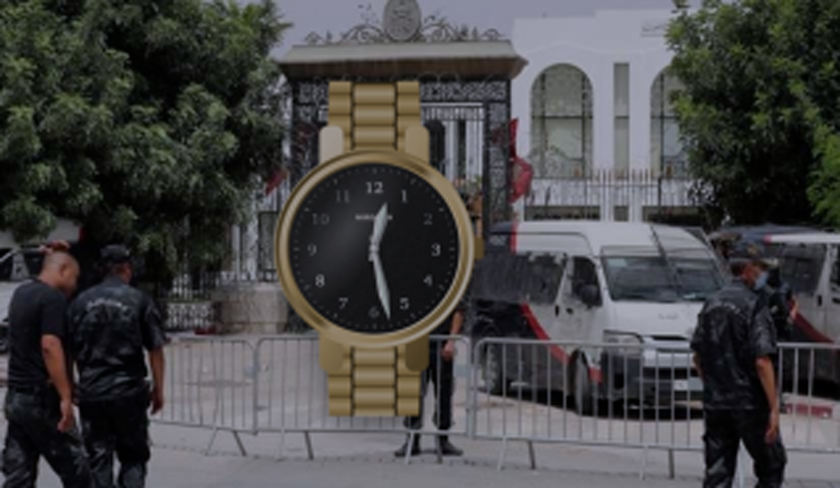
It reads 12 h 28 min
